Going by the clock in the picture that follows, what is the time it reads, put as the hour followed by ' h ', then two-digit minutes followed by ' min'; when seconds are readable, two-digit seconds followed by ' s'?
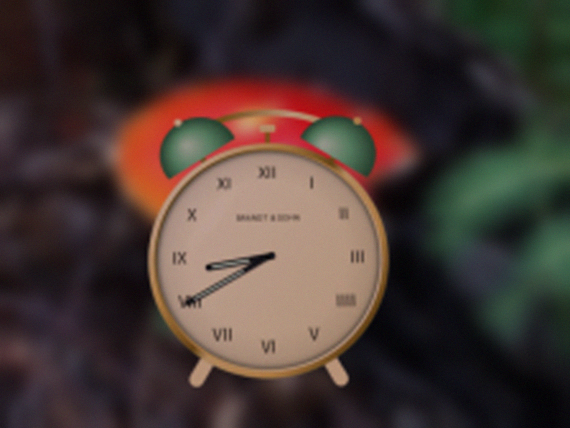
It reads 8 h 40 min
